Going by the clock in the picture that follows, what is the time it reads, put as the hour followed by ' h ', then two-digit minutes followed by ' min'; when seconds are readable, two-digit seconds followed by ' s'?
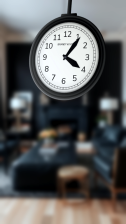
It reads 4 h 06 min
